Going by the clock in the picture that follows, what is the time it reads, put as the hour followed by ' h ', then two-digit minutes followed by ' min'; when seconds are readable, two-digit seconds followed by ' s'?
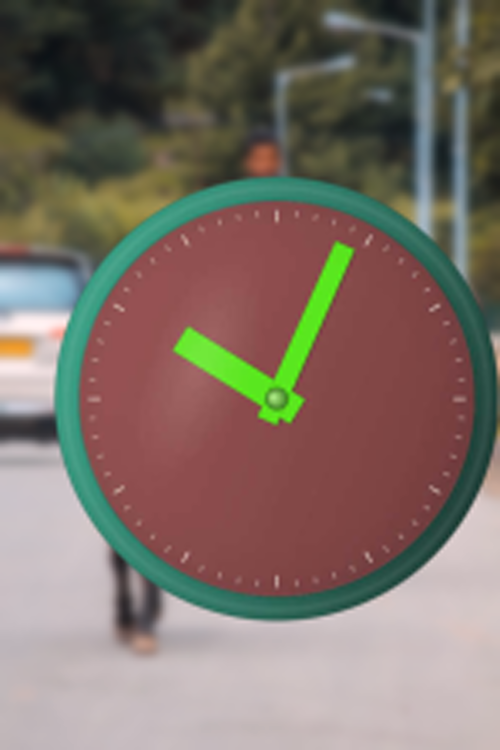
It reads 10 h 04 min
